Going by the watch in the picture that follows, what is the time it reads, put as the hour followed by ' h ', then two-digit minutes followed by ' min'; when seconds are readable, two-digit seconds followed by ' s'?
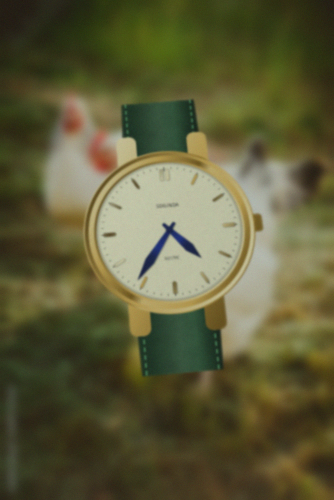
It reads 4 h 36 min
